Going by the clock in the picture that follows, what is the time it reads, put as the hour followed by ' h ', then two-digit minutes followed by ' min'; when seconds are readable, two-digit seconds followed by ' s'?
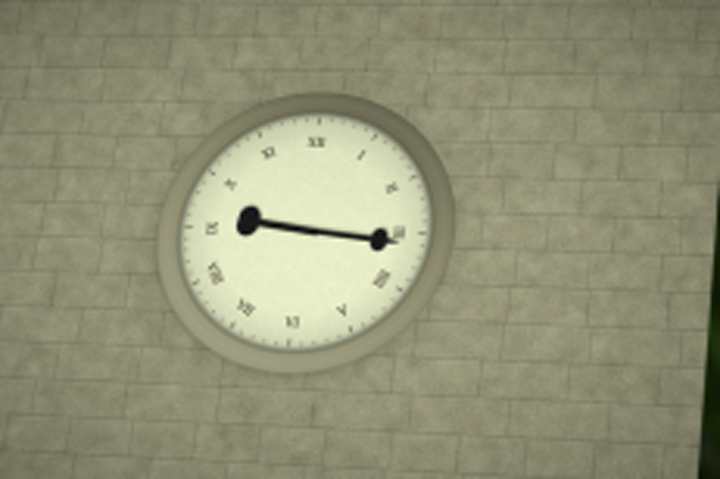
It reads 9 h 16 min
